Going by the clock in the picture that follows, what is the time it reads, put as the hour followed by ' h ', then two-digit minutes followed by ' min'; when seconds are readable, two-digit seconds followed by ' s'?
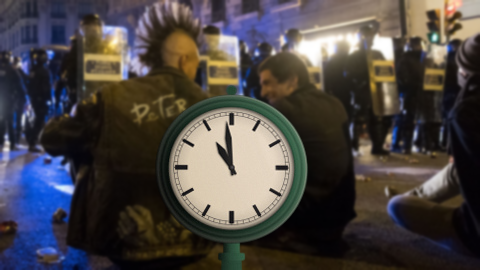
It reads 10 h 59 min
